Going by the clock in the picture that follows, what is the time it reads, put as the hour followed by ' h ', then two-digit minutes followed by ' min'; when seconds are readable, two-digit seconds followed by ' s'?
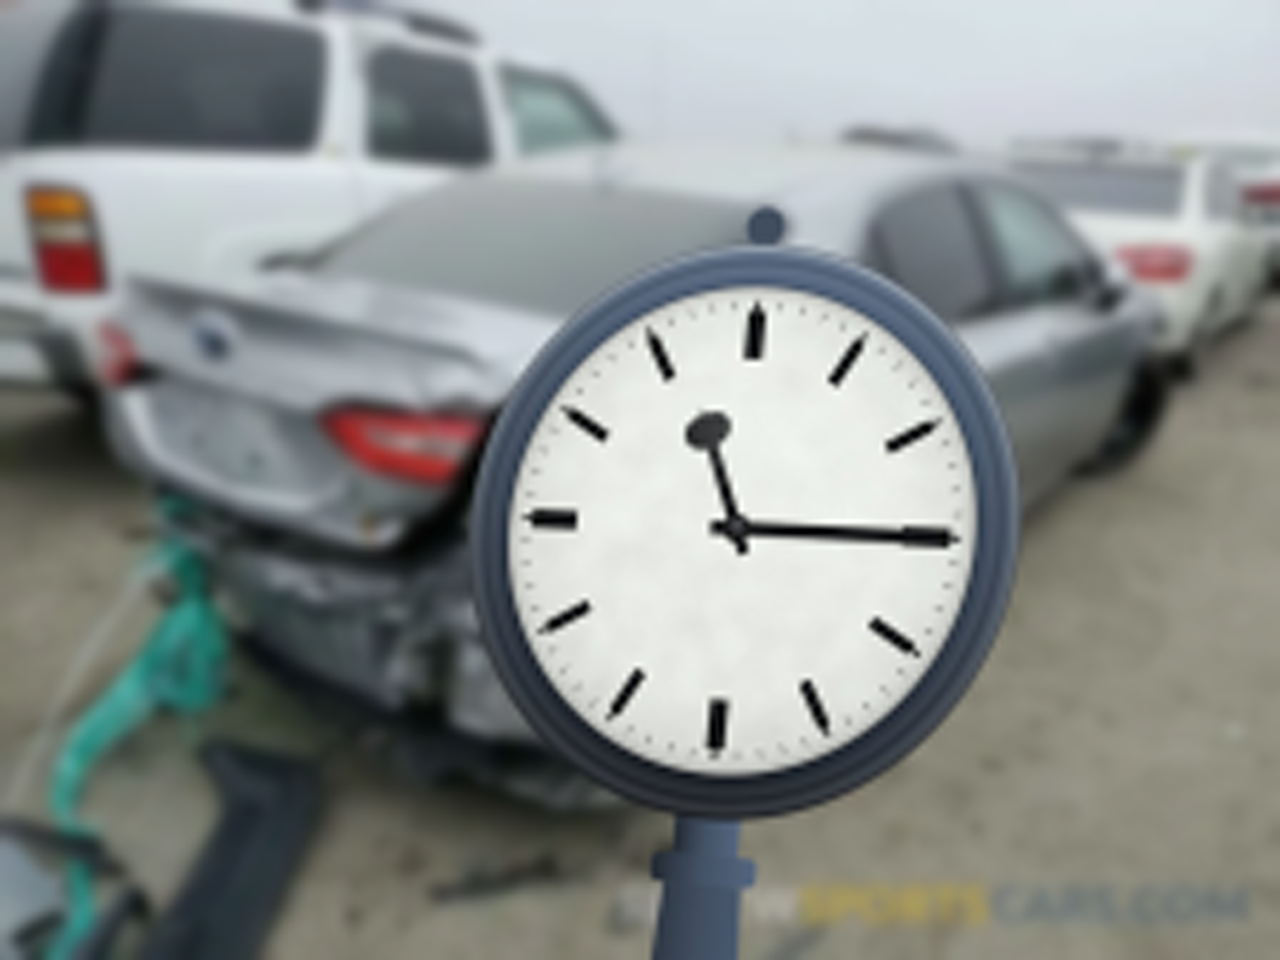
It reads 11 h 15 min
